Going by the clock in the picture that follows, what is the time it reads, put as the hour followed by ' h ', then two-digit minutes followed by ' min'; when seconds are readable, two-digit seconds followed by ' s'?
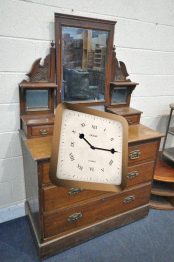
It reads 10 h 15 min
